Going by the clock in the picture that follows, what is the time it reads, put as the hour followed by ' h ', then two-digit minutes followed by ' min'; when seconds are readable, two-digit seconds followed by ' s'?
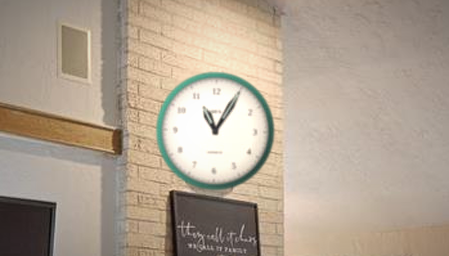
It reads 11 h 05 min
